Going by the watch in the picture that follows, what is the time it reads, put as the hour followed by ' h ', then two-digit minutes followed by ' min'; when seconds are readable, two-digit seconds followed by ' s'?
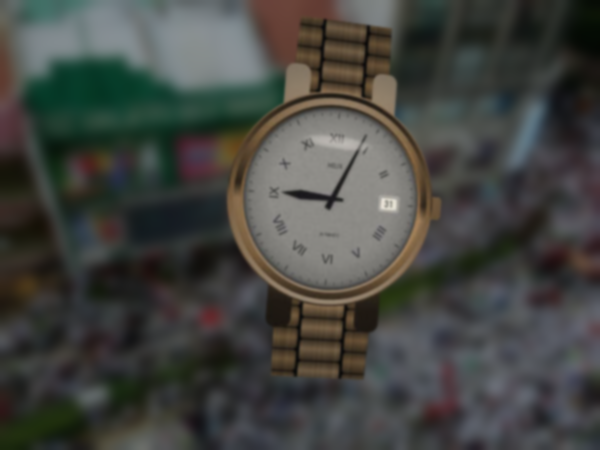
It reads 9 h 04 min
